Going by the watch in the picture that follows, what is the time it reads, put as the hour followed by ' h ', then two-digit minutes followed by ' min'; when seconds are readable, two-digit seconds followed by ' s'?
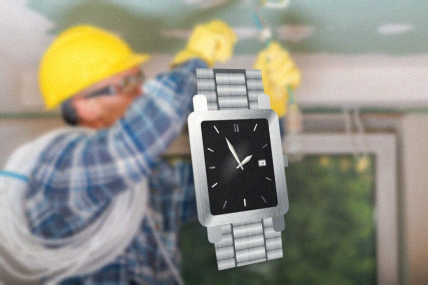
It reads 1 h 56 min
